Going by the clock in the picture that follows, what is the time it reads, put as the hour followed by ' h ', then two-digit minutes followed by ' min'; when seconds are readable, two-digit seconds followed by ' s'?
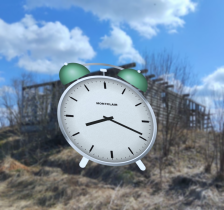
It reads 8 h 19 min
